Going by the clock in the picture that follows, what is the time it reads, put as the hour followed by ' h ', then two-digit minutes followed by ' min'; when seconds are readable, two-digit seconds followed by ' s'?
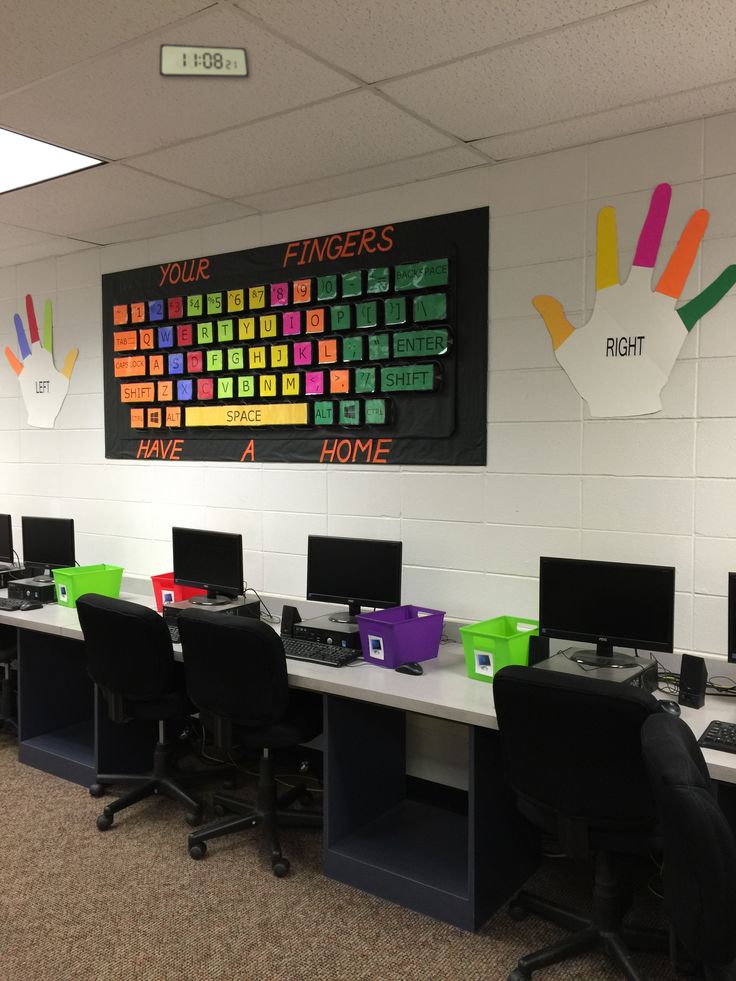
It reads 11 h 08 min
